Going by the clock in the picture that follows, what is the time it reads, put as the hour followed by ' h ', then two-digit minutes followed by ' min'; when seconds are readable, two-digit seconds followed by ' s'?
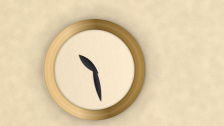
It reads 10 h 28 min
